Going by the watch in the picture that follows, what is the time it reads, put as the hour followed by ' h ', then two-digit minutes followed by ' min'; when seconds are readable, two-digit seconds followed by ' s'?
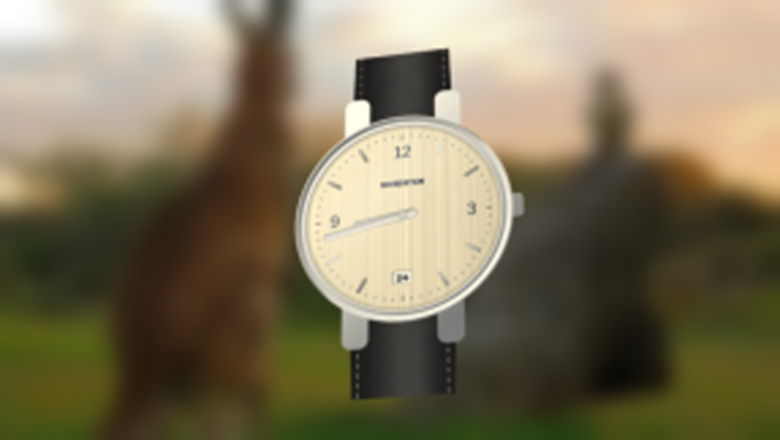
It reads 8 h 43 min
